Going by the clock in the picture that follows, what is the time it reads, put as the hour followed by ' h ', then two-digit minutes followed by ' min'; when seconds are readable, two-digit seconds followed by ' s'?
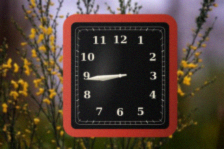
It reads 8 h 44 min
